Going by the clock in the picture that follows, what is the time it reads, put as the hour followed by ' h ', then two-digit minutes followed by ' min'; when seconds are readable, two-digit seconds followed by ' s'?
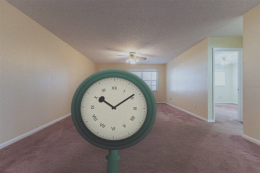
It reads 10 h 09 min
